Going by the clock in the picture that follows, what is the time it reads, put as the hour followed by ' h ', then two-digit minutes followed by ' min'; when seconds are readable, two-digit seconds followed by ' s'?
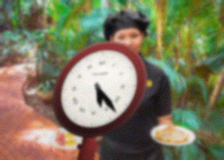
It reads 5 h 23 min
